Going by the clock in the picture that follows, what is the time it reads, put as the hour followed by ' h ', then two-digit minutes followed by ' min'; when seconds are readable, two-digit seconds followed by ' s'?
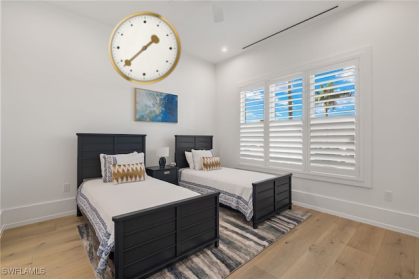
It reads 1 h 38 min
